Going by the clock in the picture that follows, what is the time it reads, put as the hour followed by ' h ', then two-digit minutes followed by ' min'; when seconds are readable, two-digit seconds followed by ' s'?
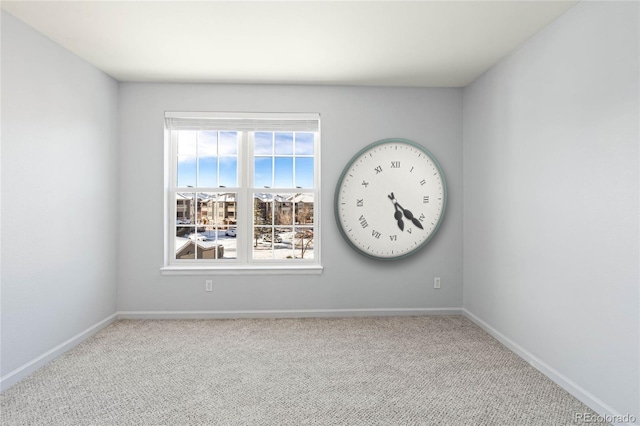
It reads 5 h 22 min
